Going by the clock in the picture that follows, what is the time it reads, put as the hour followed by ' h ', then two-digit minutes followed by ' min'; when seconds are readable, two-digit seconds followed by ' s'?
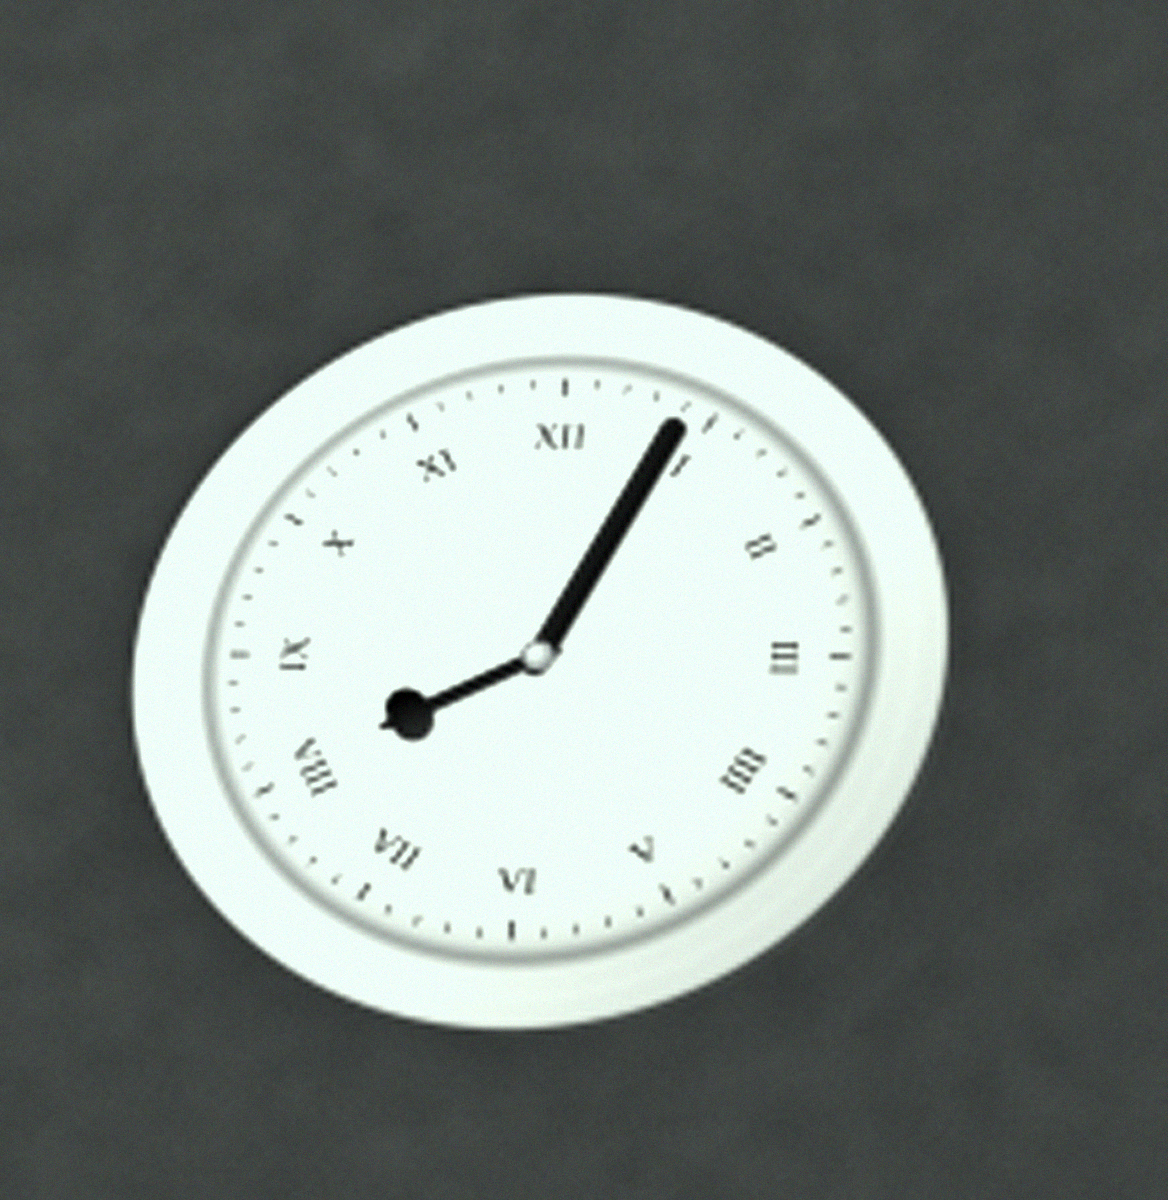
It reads 8 h 04 min
